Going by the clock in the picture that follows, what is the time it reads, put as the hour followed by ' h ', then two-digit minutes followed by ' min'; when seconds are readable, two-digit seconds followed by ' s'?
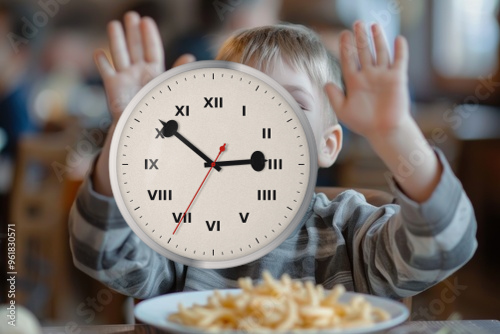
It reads 2 h 51 min 35 s
